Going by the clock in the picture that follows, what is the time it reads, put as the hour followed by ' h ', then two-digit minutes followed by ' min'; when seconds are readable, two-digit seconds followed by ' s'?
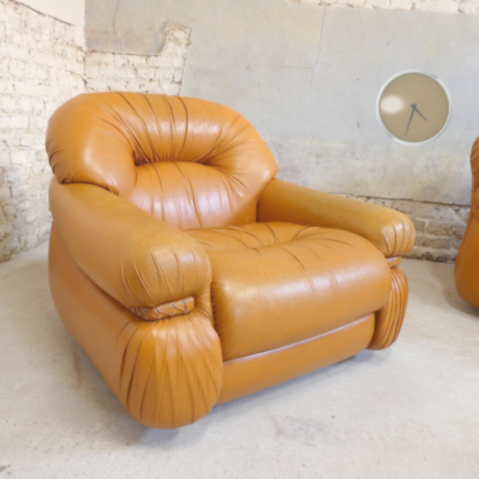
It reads 4 h 33 min
